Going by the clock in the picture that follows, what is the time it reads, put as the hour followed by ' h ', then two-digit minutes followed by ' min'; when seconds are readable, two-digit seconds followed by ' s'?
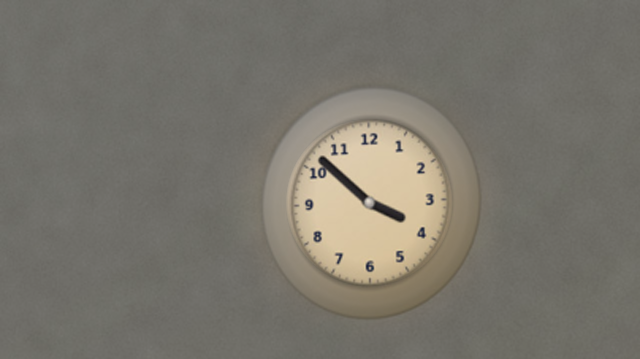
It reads 3 h 52 min
